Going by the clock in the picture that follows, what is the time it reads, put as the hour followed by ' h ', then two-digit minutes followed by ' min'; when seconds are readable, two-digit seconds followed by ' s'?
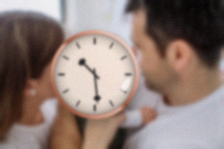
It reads 10 h 29 min
